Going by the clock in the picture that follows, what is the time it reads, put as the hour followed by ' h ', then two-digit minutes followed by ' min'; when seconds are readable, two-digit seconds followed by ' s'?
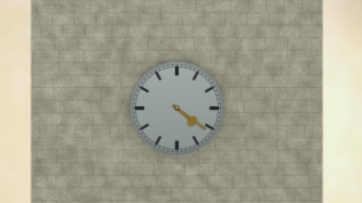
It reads 4 h 21 min
